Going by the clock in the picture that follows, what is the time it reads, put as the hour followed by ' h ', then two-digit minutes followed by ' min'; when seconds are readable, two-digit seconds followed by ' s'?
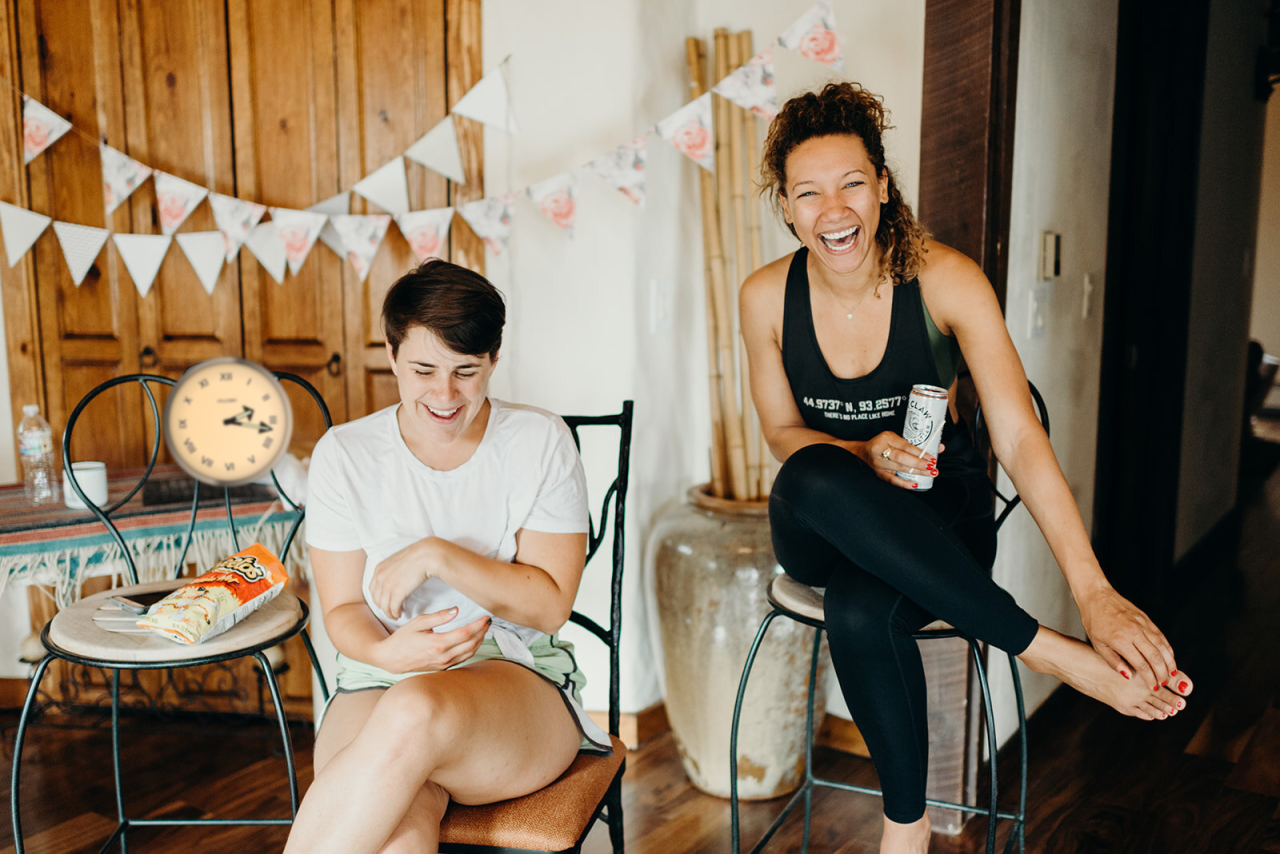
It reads 2 h 17 min
